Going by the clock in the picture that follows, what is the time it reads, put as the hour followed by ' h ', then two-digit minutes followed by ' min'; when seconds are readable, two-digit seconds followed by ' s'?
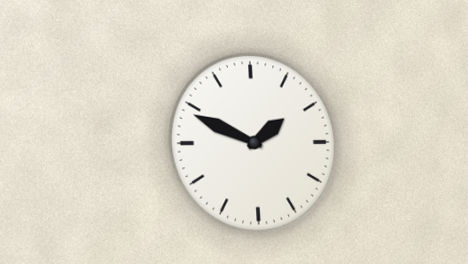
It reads 1 h 49 min
